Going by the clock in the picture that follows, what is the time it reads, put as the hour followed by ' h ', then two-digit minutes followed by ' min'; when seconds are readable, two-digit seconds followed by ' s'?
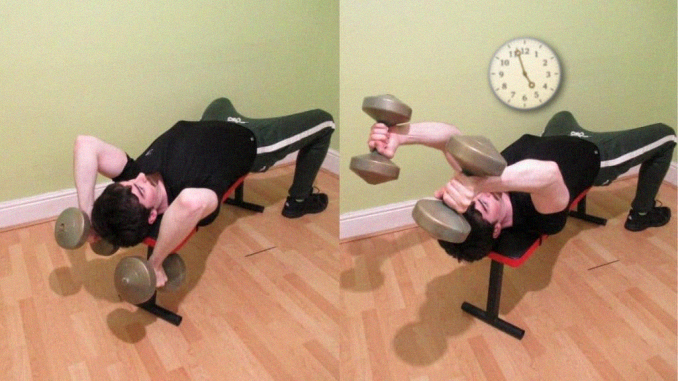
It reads 4 h 57 min
